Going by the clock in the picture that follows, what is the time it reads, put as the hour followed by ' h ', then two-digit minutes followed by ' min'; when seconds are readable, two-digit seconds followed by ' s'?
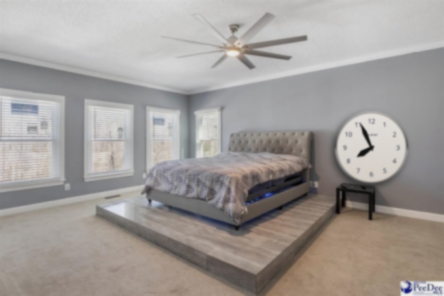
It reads 7 h 56 min
